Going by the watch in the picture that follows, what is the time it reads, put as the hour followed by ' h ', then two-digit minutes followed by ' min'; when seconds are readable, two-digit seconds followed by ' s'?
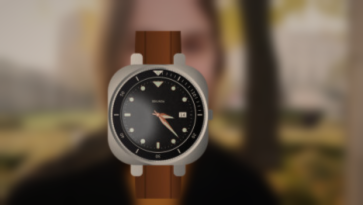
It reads 3 h 23 min
